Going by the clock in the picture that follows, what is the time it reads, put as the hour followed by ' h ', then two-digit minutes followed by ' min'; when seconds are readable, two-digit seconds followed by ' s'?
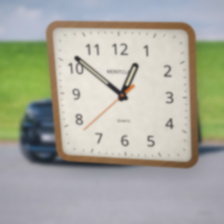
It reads 12 h 51 min 38 s
